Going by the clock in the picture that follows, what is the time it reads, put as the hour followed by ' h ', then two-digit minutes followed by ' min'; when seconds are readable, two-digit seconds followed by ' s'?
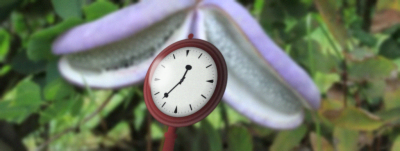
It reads 12 h 37 min
